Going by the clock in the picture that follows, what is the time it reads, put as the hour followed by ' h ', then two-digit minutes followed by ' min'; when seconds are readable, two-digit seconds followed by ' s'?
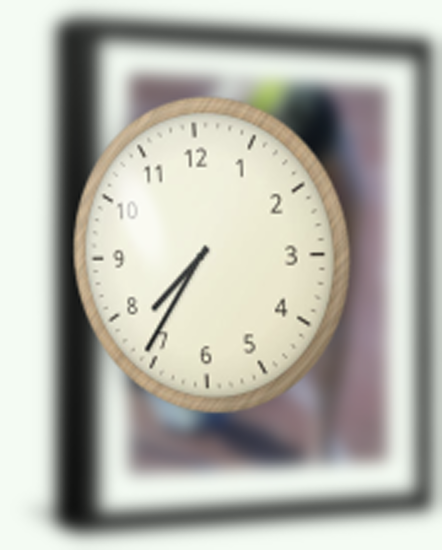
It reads 7 h 36 min
